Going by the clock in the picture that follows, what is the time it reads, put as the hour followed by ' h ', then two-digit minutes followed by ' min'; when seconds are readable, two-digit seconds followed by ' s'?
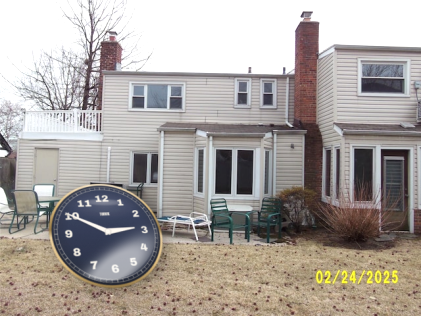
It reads 2 h 50 min
